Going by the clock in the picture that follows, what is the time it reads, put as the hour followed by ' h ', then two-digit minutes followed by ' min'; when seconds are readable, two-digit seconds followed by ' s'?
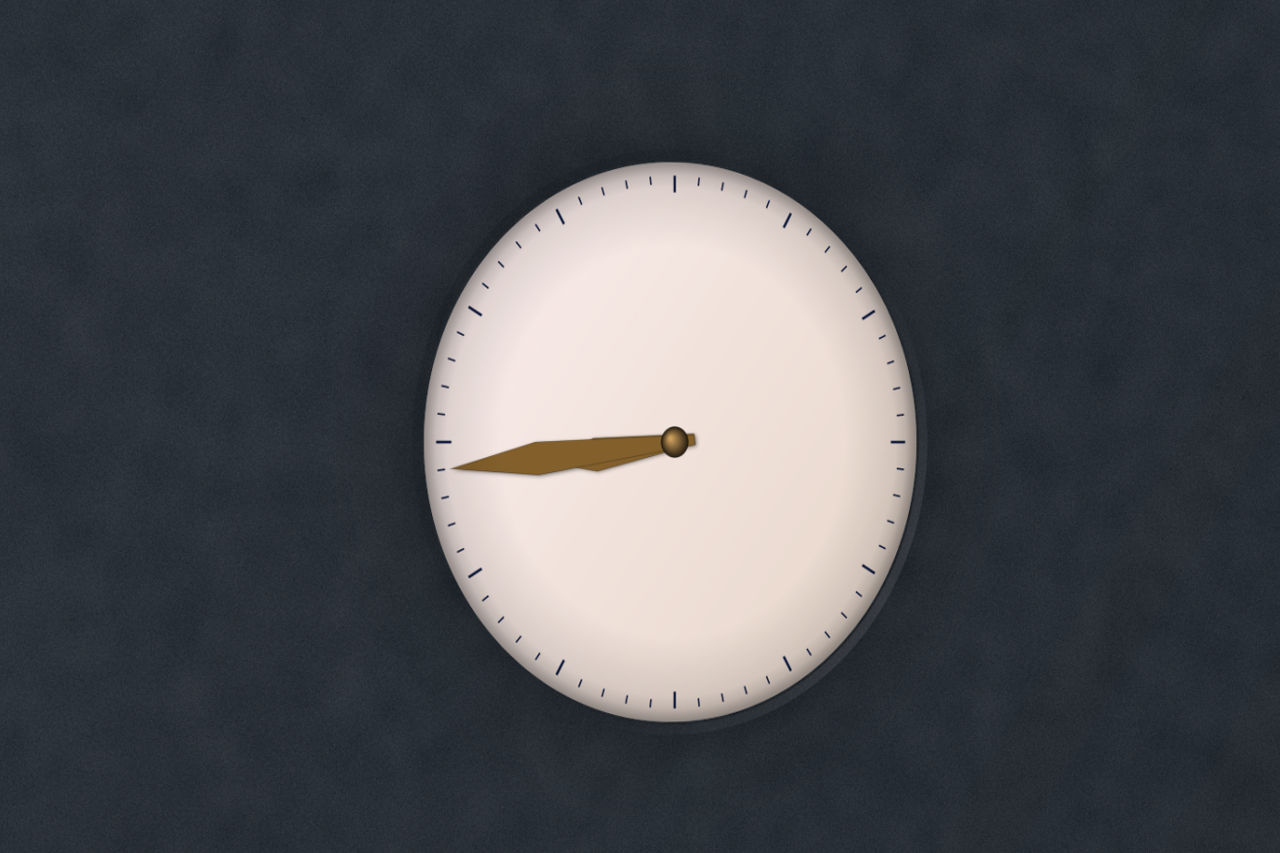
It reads 8 h 44 min
